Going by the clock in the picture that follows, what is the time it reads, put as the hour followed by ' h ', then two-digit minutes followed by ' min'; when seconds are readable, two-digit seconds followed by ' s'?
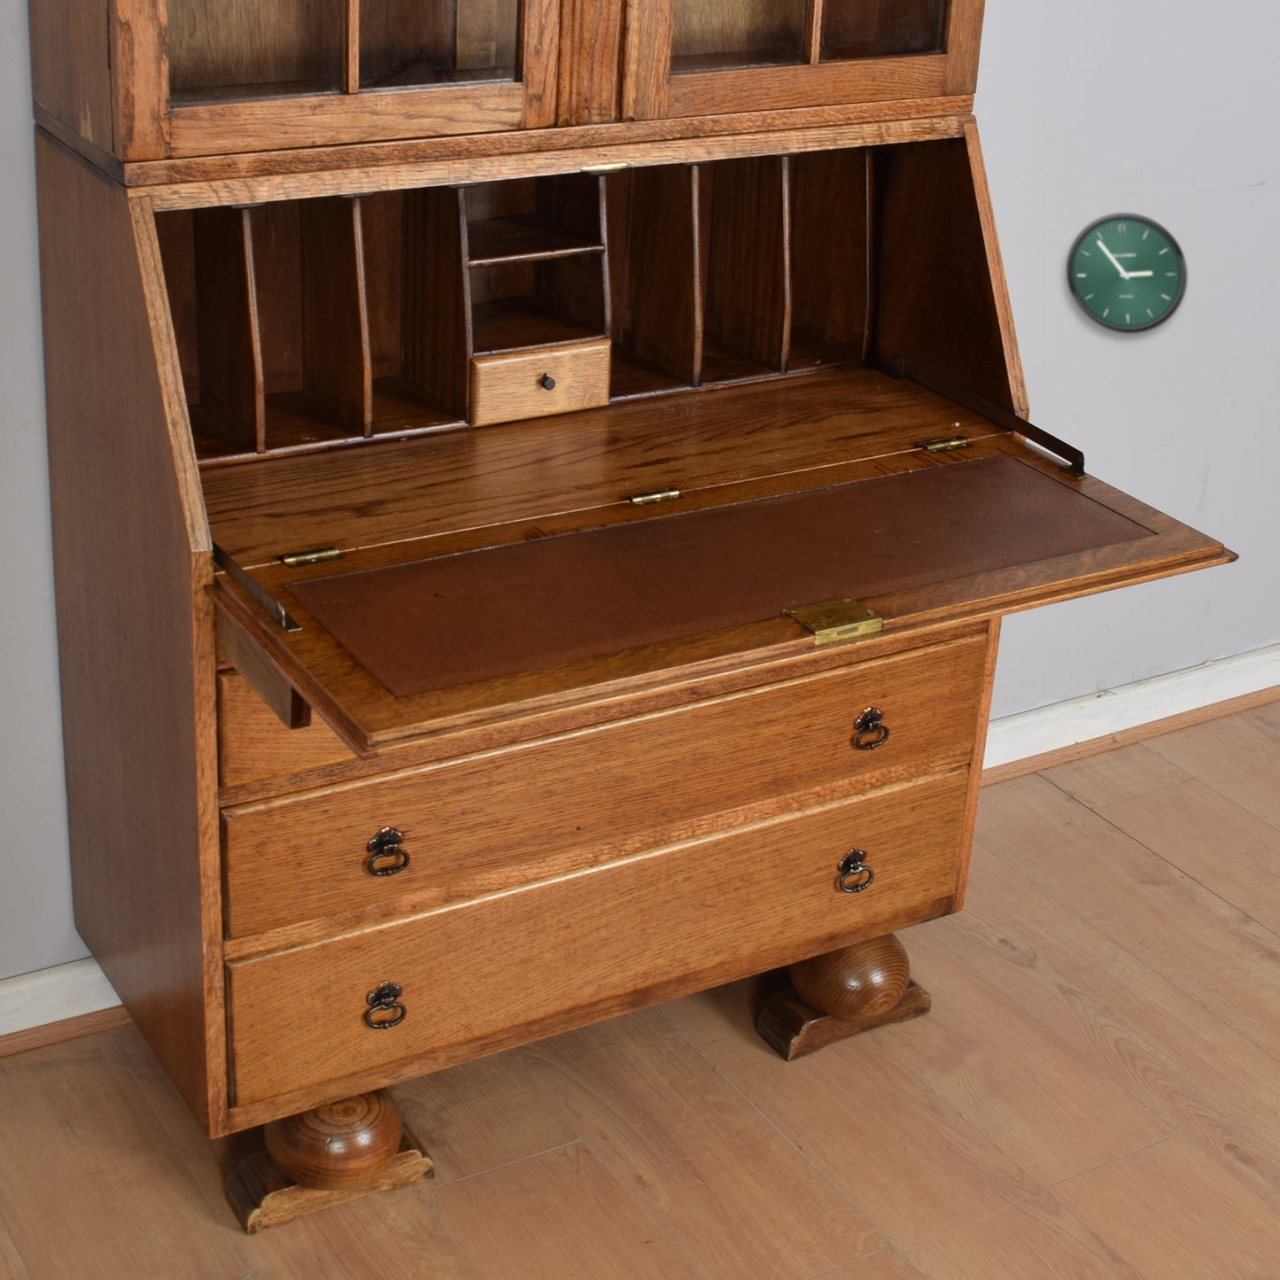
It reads 2 h 54 min
